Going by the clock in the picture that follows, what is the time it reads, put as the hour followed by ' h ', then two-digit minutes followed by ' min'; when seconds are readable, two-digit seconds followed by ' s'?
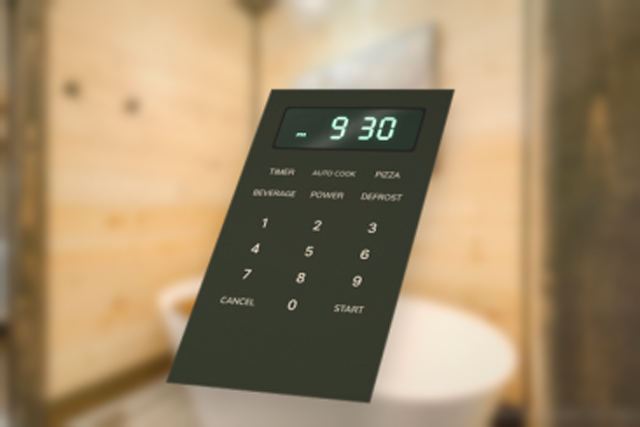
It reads 9 h 30 min
